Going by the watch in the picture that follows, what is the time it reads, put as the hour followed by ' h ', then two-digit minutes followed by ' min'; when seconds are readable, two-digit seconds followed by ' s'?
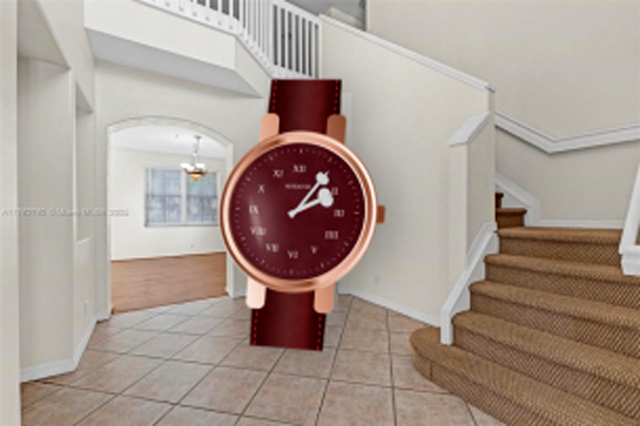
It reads 2 h 06 min
